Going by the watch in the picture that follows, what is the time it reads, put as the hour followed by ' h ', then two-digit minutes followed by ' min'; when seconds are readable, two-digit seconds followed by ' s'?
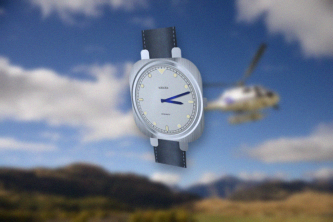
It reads 3 h 12 min
